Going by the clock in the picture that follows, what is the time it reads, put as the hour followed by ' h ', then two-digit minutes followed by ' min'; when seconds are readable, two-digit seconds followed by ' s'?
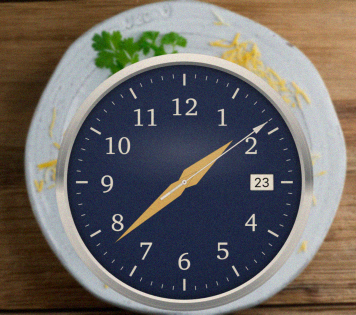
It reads 1 h 38 min 09 s
